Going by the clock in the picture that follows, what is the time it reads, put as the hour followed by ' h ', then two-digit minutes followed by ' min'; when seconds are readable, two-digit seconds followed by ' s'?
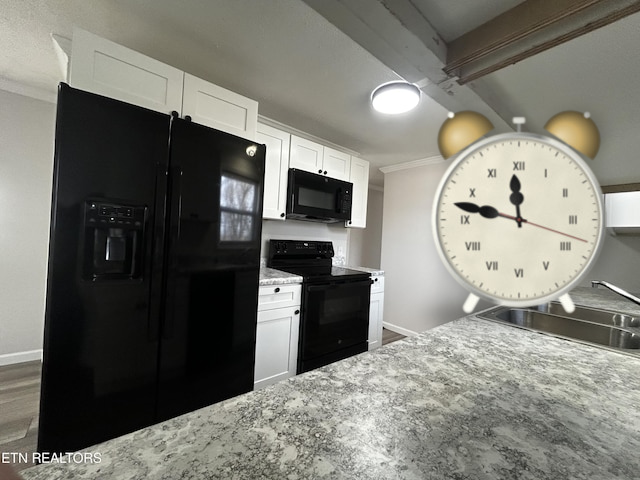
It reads 11 h 47 min 18 s
